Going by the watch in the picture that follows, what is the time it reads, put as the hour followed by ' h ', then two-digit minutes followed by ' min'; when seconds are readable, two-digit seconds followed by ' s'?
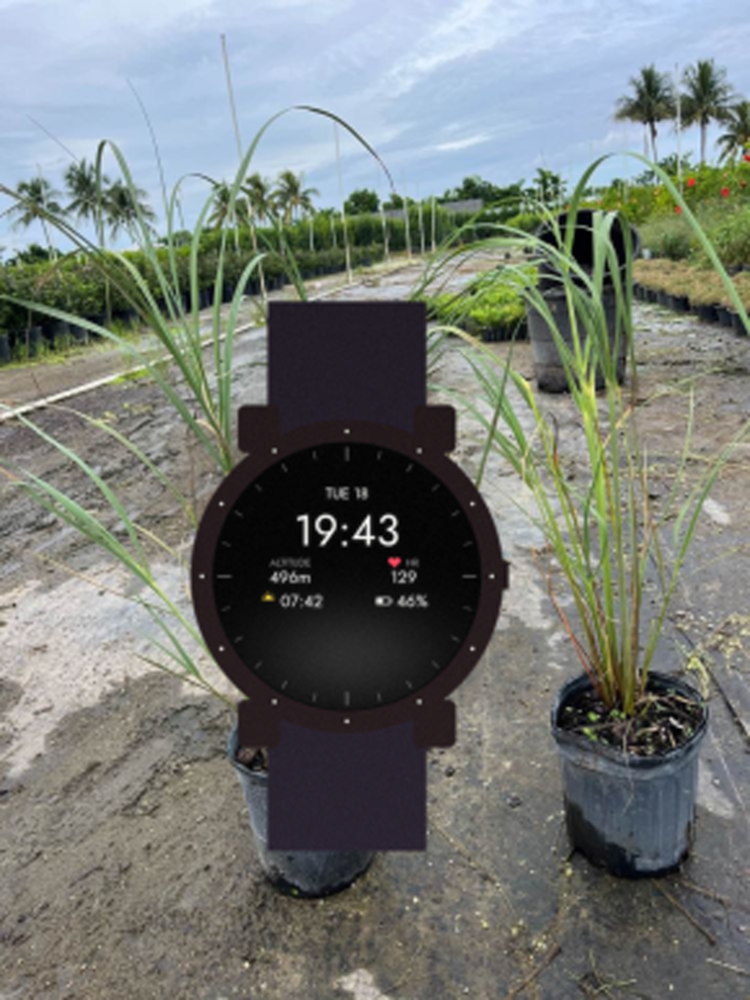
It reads 19 h 43 min
